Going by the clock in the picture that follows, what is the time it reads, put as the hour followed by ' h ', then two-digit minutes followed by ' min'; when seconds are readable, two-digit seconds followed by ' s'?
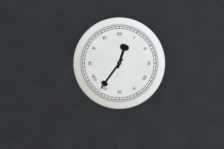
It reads 12 h 36 min
